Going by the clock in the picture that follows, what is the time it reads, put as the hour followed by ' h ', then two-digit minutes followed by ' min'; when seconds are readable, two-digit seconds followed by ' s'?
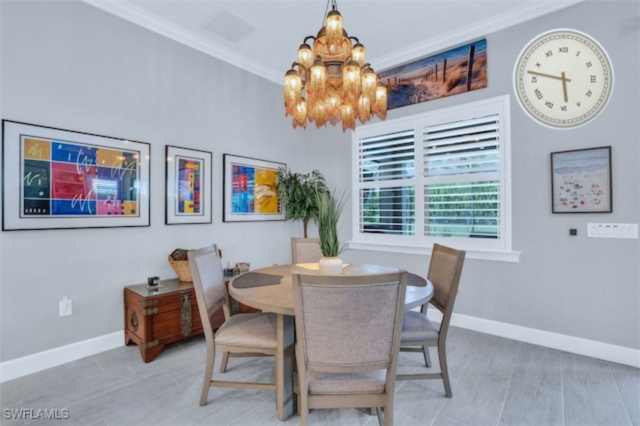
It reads 5 h 47 min
